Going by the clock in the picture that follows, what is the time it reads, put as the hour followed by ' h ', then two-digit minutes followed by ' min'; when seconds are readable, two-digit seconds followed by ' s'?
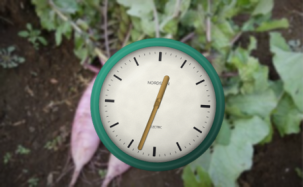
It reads 12 h 33 min
